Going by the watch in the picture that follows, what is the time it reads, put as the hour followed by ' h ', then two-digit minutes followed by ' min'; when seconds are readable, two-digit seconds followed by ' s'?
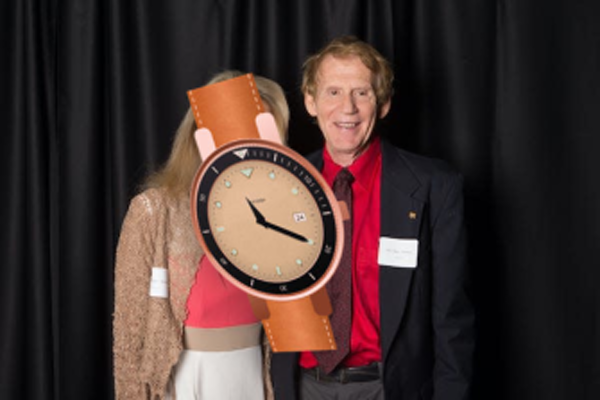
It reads 11 h 20 min
